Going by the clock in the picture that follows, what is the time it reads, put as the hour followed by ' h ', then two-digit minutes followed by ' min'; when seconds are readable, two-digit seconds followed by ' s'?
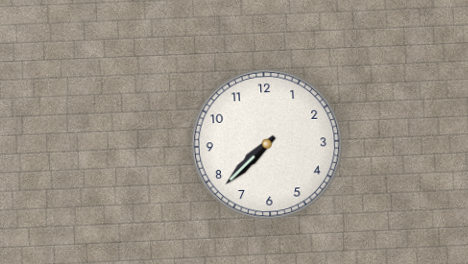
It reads 7 h 38 min
